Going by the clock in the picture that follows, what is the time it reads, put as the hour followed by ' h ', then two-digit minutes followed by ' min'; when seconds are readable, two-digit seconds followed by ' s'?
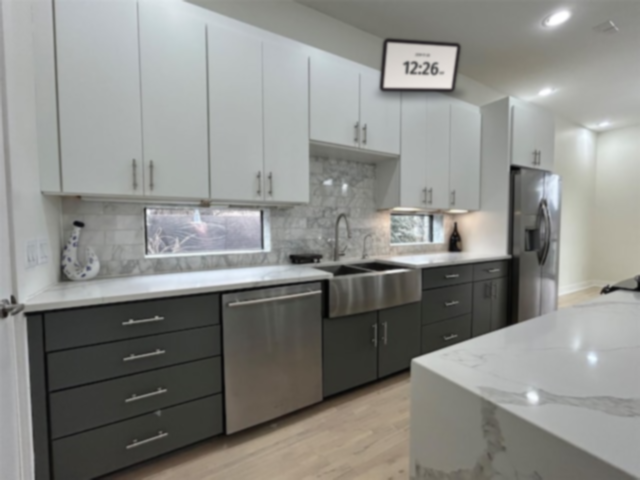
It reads 12 h 26 min
